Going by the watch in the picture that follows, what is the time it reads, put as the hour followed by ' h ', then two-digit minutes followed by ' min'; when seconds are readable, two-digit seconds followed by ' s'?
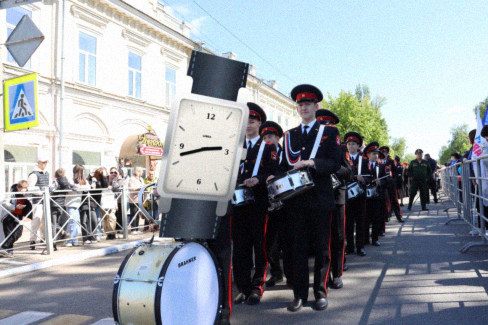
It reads 2 h 42 min
